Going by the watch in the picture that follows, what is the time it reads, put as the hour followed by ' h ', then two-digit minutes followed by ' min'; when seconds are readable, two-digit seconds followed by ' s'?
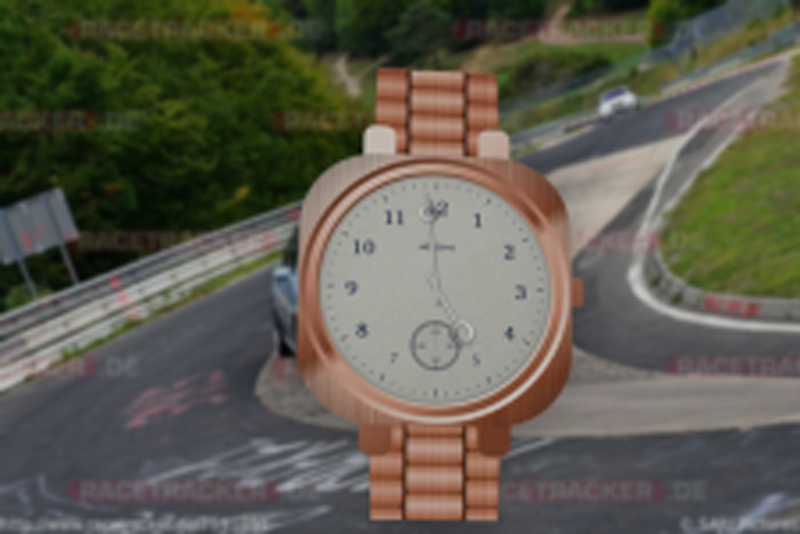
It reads 4 h 59 min
